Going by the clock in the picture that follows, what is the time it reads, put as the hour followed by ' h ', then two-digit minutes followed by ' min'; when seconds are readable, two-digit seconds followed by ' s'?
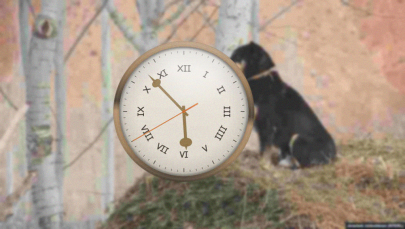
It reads 5 h 52 min 40 s
